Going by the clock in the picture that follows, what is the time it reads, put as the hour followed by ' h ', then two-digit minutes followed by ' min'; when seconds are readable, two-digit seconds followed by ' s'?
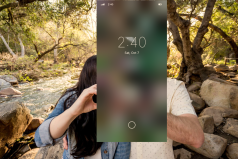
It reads 2 h 40 min
